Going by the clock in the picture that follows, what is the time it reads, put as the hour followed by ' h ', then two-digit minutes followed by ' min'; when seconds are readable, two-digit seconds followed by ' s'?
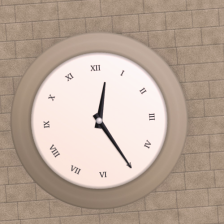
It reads 12 h 25 min
